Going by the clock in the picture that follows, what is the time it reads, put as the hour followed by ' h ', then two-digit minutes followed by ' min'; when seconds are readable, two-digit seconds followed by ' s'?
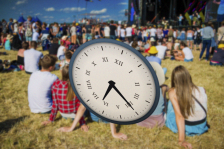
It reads 6 h 20 min
